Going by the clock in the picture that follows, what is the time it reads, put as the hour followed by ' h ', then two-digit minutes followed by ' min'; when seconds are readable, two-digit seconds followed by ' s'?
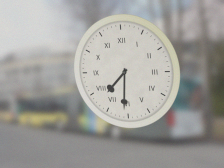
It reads 7 h 31 min
